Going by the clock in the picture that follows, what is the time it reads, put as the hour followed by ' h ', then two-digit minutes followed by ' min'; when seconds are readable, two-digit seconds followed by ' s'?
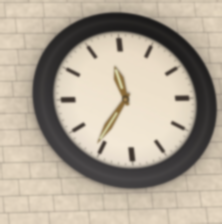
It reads 11 h 36 min
